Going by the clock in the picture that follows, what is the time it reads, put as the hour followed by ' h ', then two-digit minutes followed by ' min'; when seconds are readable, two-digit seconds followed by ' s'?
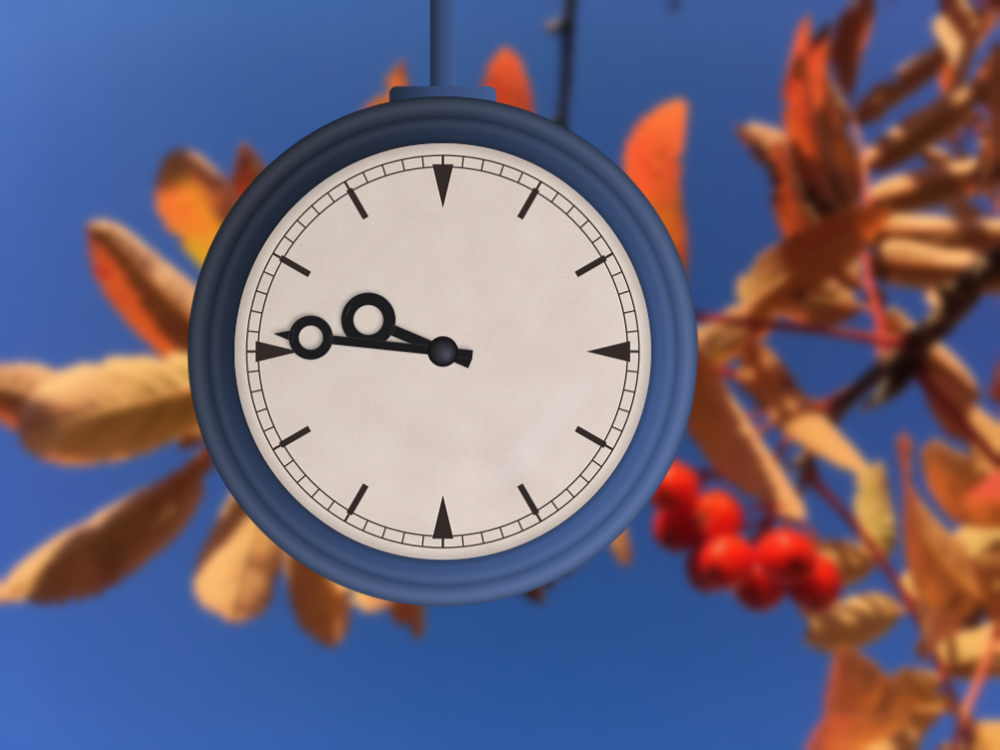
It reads 9 h 46 min
